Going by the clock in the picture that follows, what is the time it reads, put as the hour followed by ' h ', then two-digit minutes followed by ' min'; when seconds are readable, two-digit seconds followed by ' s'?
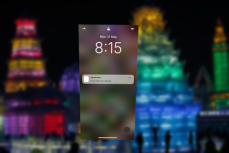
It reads 8 h 15 min
